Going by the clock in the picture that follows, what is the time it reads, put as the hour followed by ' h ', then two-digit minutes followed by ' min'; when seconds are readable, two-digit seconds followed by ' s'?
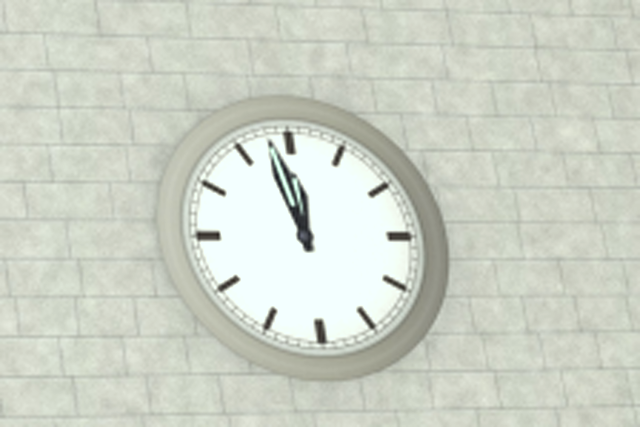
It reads 11 h 58 min
